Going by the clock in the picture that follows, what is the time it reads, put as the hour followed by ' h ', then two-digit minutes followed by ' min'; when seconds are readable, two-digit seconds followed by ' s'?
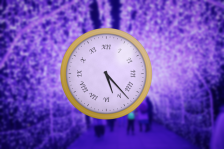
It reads 5 h 23 min
